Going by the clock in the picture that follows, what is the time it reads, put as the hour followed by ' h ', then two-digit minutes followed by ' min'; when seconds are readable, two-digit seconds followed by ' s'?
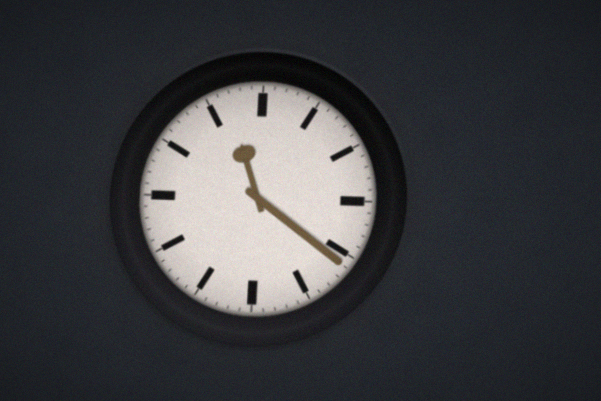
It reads 11 h 21 min
